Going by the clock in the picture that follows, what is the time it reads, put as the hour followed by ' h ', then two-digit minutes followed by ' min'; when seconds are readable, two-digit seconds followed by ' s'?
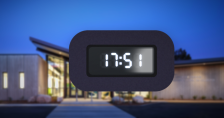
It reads 17 h 51 min
